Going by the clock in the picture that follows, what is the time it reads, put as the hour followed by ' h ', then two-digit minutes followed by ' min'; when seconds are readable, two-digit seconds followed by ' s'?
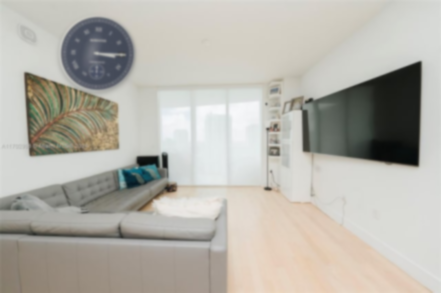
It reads 3 h 15 min
